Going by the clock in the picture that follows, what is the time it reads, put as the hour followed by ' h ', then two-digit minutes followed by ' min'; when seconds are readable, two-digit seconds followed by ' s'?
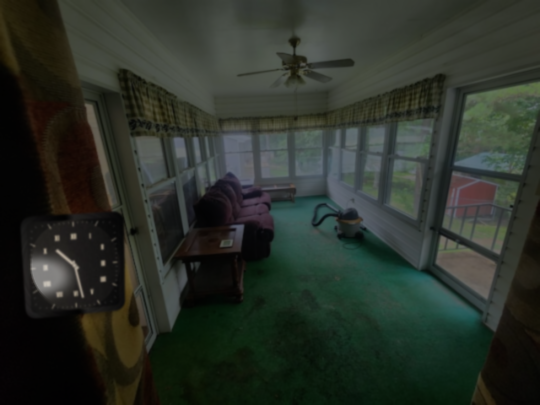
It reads 10 h 28 min
